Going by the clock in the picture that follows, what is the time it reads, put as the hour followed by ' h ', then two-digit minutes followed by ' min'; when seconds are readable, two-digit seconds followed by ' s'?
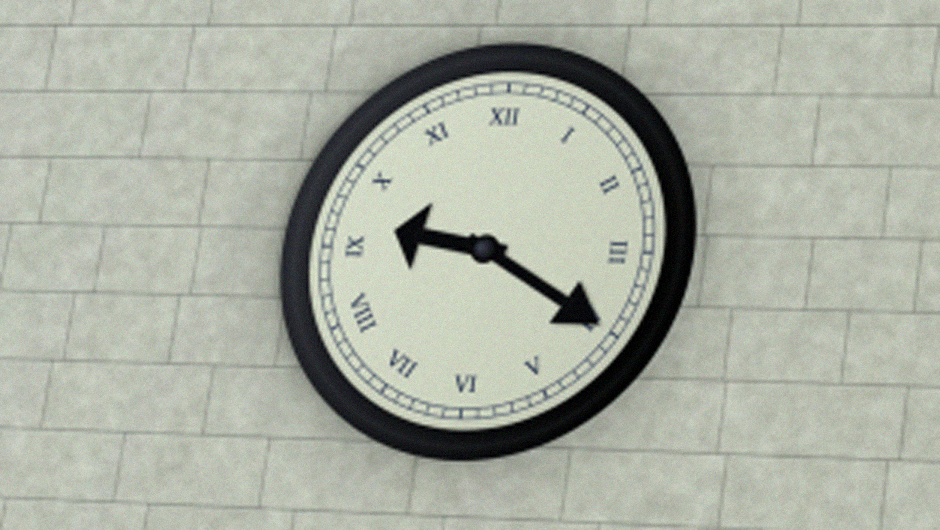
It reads 9 h 20 min
